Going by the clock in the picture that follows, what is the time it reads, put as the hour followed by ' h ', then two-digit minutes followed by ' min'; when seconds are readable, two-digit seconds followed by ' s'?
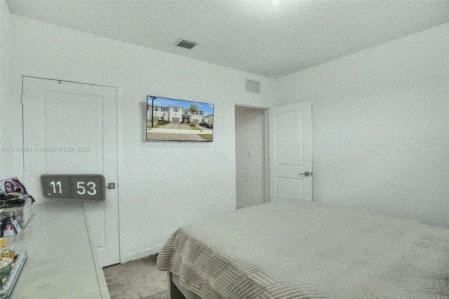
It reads 11 h 53 min
